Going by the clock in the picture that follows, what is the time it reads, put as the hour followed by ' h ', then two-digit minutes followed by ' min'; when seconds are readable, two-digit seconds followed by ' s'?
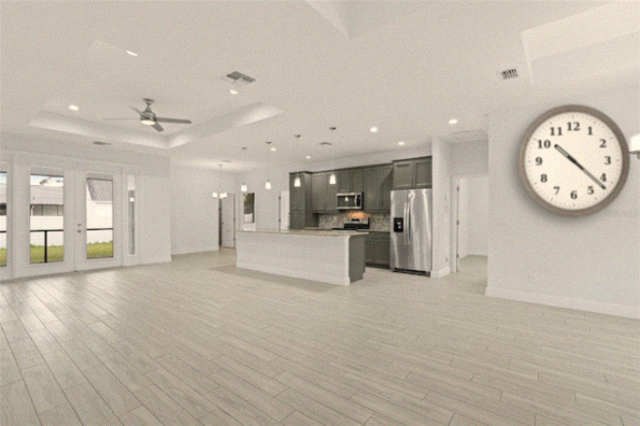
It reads 10 h 22 min
